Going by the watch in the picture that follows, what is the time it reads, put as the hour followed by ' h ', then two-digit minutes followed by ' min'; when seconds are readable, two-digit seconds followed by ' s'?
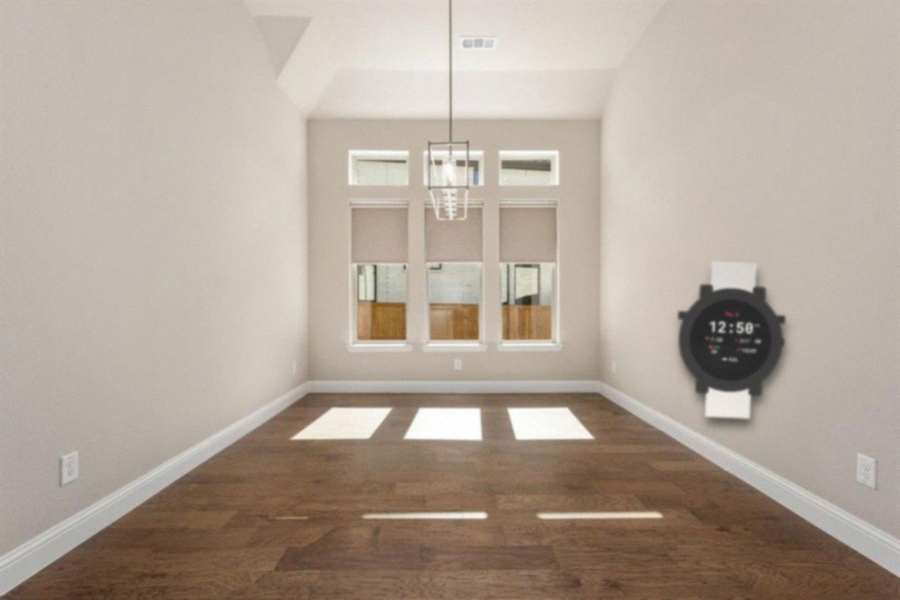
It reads 12 h 50 min
